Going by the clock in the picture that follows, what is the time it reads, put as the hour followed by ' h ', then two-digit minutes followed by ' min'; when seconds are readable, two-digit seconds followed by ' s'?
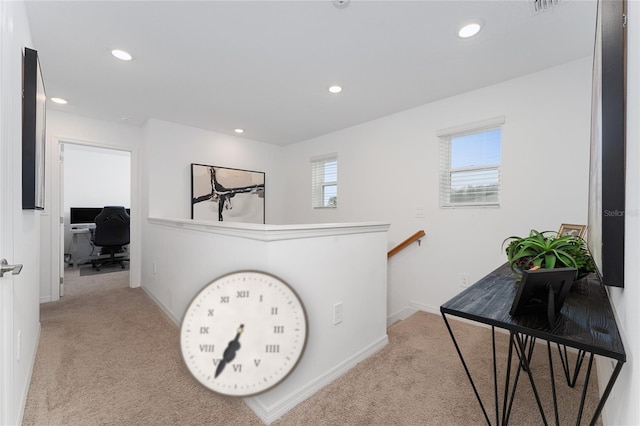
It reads 6 h 34 min
